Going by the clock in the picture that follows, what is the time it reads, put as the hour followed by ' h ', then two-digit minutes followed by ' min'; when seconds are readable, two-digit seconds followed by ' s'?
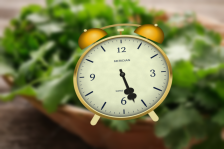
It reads 5 h 27 min
